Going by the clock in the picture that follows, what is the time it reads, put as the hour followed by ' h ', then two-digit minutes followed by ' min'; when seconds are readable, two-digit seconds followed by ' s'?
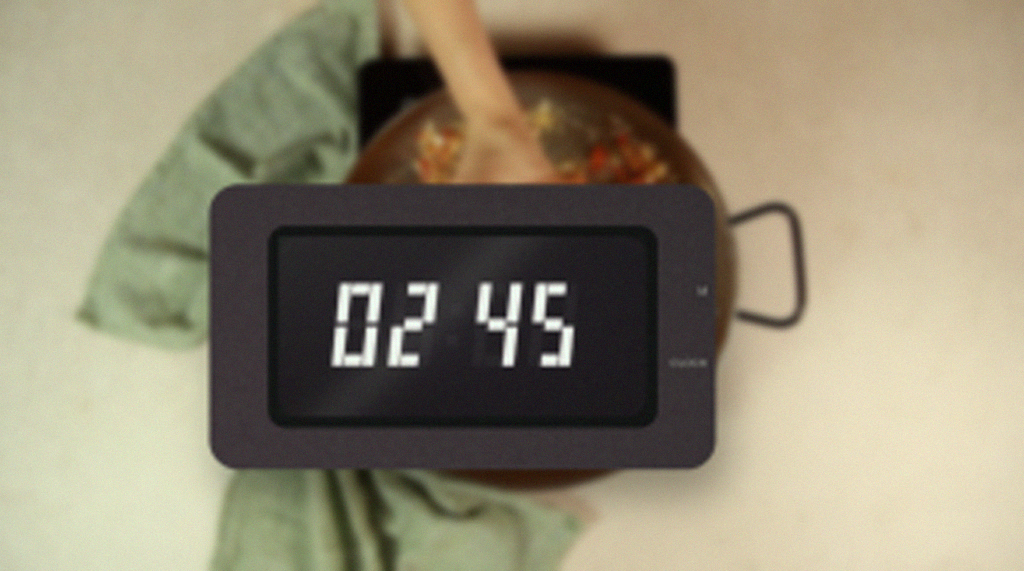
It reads 2 h 45 min
